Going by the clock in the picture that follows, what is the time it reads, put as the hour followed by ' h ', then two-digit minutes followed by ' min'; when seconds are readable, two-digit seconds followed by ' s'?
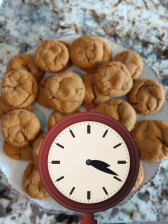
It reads 3 h 19 min
